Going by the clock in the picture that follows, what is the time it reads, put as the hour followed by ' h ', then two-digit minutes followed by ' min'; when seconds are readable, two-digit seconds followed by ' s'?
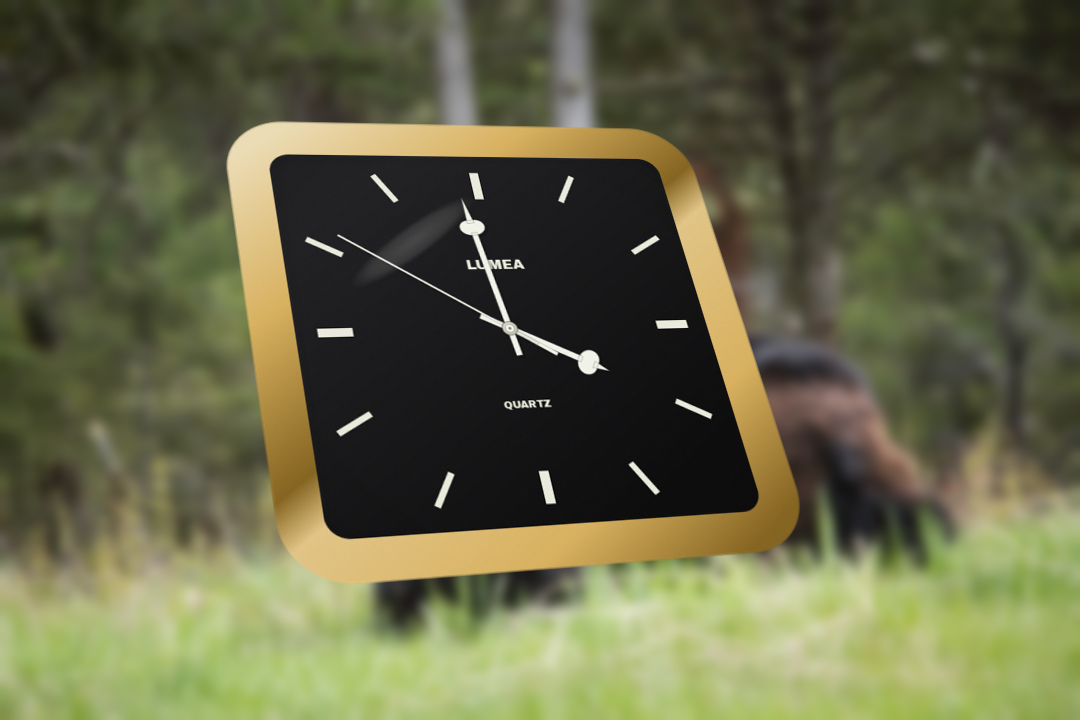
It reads 3 h 58 min 51 s
